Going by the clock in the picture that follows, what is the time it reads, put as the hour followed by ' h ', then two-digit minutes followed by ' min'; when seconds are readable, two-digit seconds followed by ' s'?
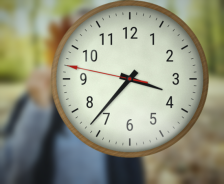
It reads 3 h 36 min 47 s
